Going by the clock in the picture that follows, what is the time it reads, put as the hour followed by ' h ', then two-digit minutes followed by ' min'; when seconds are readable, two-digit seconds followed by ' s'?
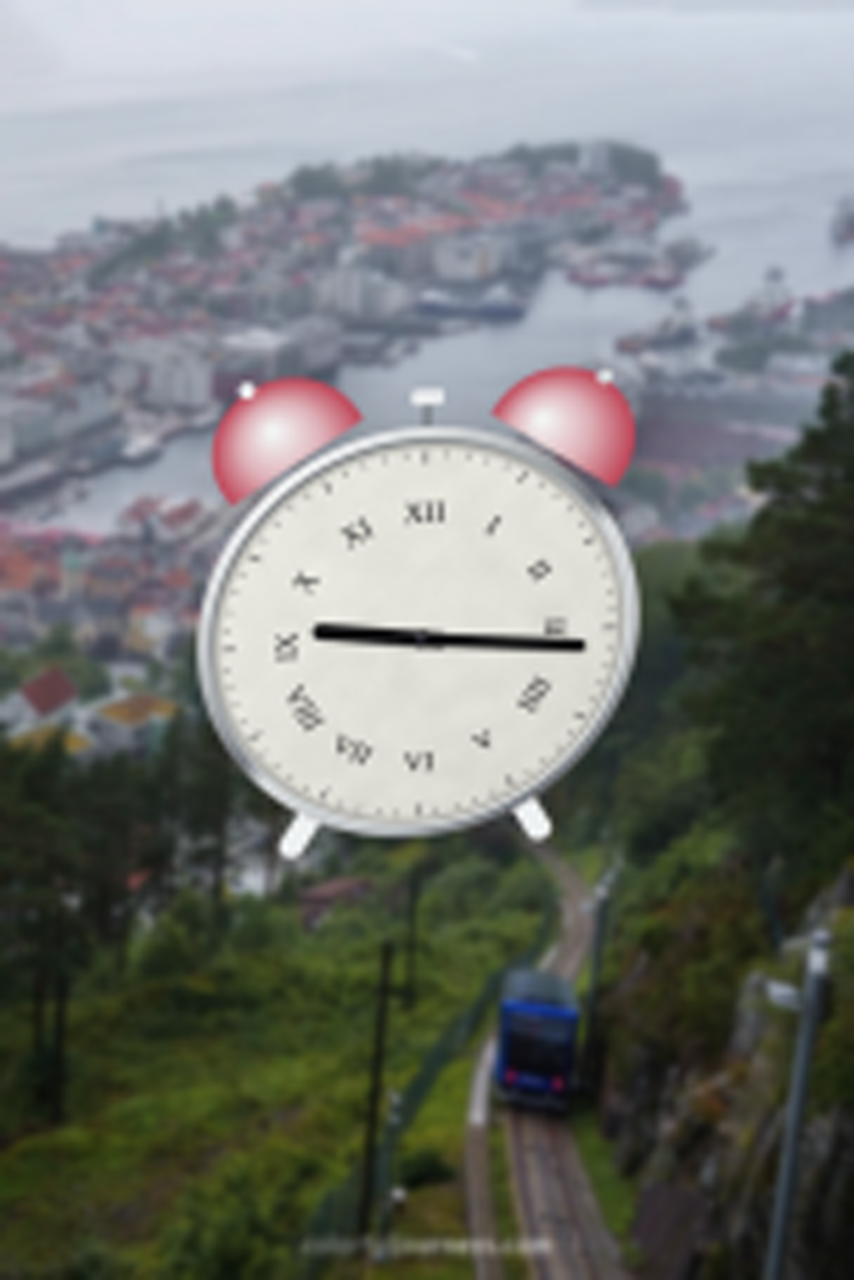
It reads 9 h 16 min
